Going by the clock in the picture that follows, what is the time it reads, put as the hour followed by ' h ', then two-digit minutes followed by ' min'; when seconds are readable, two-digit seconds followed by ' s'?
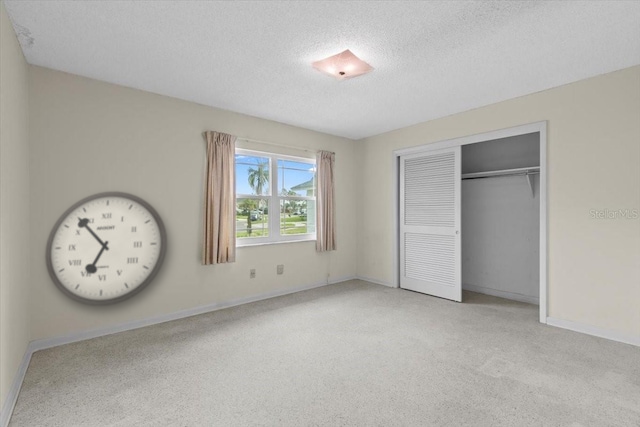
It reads 6 h 53 min
